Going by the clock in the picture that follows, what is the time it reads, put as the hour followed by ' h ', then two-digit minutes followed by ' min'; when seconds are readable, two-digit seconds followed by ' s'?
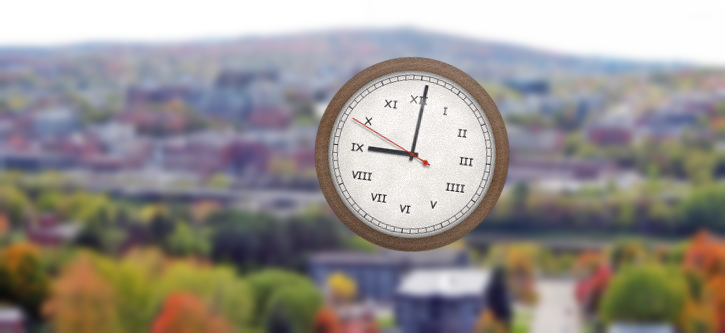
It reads 9 h 00 min 49 s
